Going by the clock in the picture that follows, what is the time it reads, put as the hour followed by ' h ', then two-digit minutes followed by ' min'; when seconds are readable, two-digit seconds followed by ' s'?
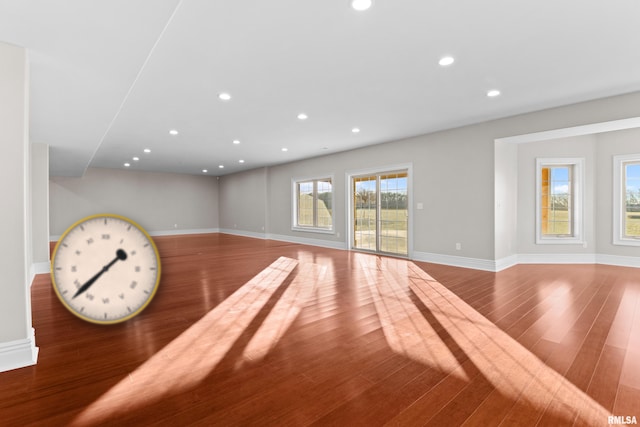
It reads 1 h 38 min
